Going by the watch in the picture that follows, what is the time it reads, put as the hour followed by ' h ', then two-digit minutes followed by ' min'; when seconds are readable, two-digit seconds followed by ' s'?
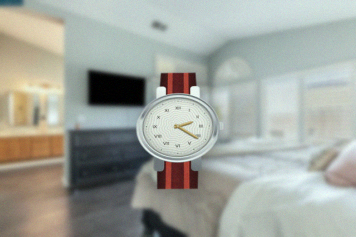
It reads 2 h 21 min
